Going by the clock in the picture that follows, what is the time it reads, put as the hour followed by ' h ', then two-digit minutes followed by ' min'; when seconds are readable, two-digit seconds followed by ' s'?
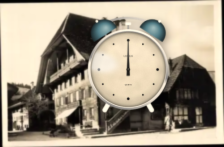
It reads 12 h 00 min
